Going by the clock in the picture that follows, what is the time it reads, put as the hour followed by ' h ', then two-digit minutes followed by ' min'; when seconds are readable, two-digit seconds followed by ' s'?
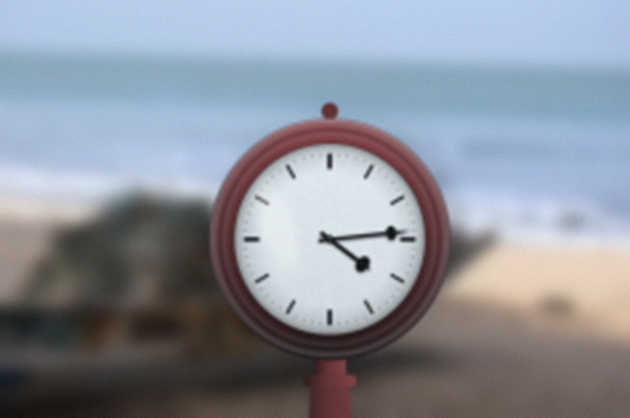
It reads 4 h 14 min
